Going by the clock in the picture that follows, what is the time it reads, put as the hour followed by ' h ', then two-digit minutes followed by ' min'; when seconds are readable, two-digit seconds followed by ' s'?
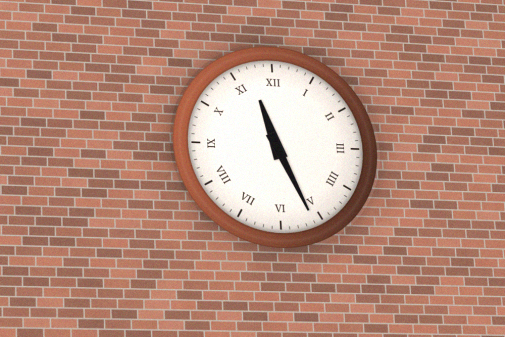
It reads 11 h 26 min
